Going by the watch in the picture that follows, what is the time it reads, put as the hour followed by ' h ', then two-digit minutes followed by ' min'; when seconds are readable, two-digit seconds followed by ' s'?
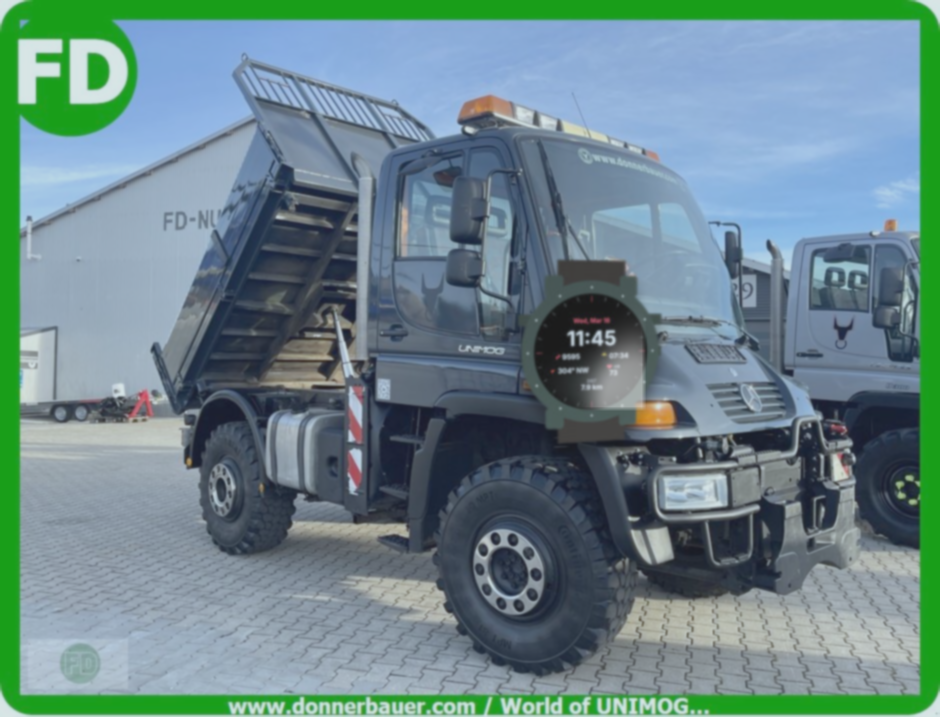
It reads 11 h 45 min
